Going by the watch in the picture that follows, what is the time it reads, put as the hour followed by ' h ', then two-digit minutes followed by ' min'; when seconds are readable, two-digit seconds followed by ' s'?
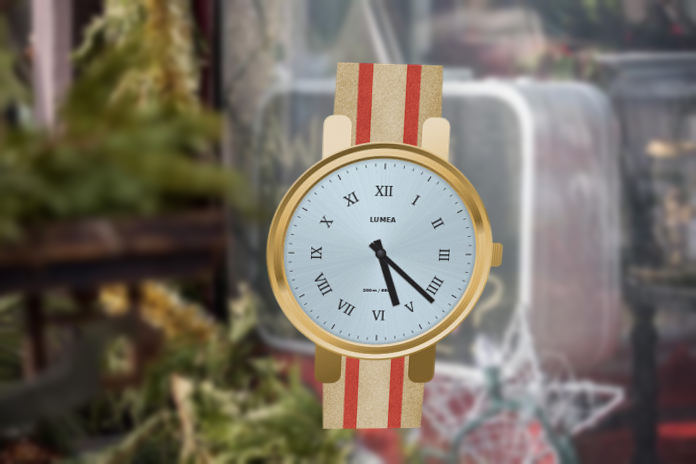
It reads 5 h 22 min
